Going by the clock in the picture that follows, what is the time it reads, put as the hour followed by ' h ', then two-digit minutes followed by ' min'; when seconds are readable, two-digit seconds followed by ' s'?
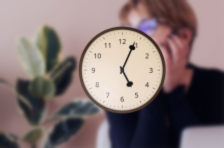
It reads 5 h 04 min
